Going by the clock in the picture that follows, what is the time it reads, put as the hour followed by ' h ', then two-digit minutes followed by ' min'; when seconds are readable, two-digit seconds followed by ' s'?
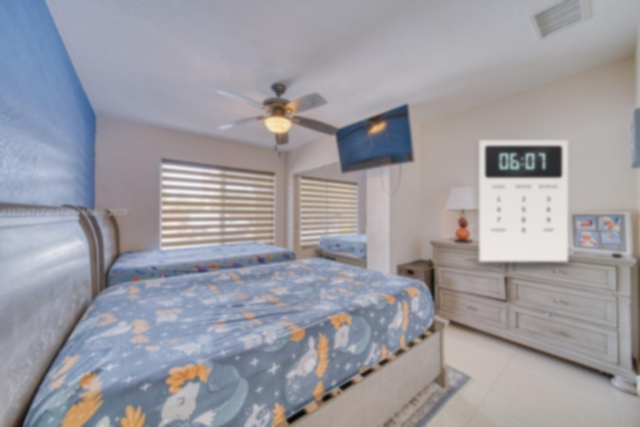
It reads 6 h 07 min
